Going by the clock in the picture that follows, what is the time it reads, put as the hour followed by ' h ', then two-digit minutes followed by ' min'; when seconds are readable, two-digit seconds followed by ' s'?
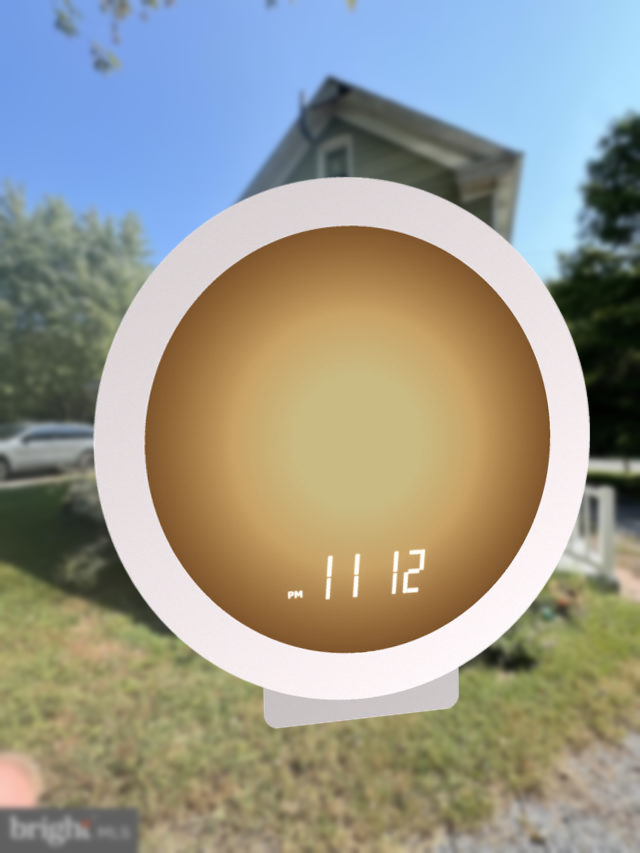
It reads 11 h 12 min
